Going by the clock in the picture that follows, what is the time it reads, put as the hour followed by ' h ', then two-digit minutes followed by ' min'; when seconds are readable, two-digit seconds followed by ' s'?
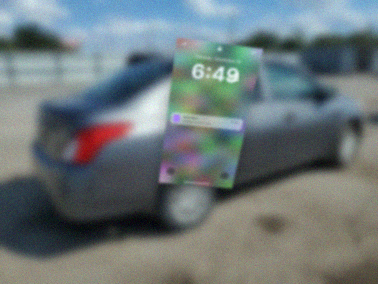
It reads 6 h 49 min
